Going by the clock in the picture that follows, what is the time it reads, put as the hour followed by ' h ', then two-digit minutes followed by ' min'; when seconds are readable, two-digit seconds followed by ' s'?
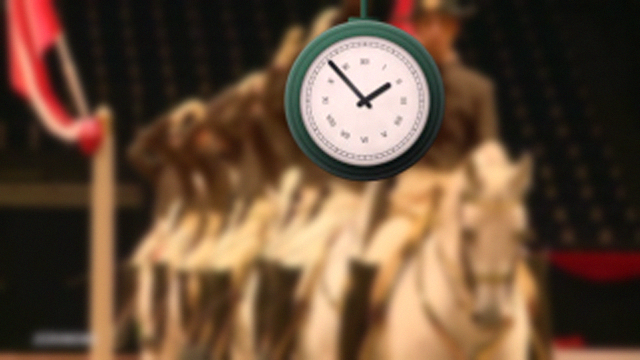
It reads 1 h 53 min
